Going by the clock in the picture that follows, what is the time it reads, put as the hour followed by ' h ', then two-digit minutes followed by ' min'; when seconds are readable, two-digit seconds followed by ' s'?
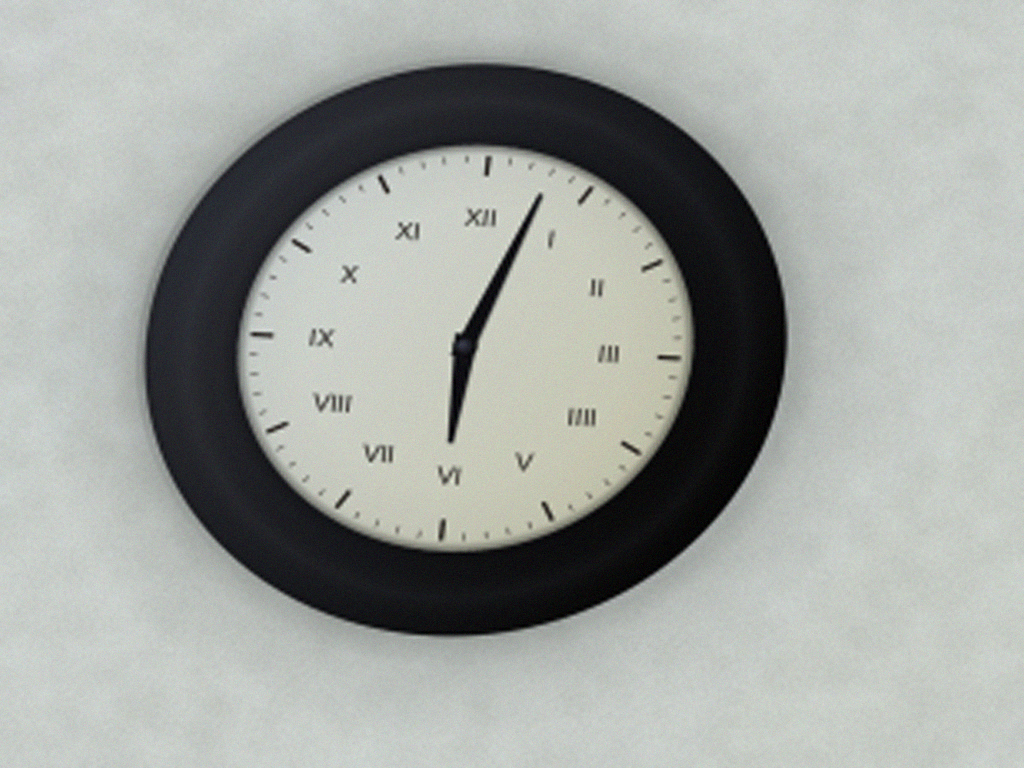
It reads 6 h 03 min
